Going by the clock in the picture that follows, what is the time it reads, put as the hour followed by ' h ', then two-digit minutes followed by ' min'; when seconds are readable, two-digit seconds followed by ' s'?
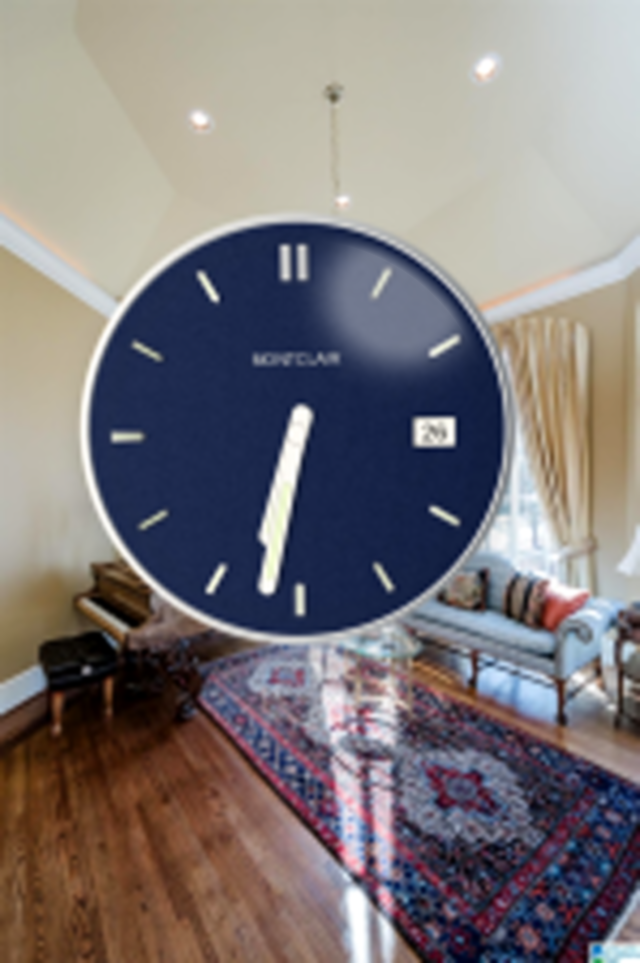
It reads 6 h 32 min
